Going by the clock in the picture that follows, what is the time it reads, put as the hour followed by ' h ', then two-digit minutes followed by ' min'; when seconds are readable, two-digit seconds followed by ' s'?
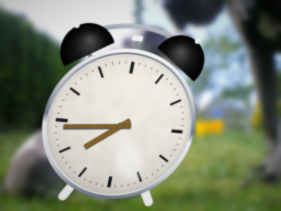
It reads 7 h 44 min
